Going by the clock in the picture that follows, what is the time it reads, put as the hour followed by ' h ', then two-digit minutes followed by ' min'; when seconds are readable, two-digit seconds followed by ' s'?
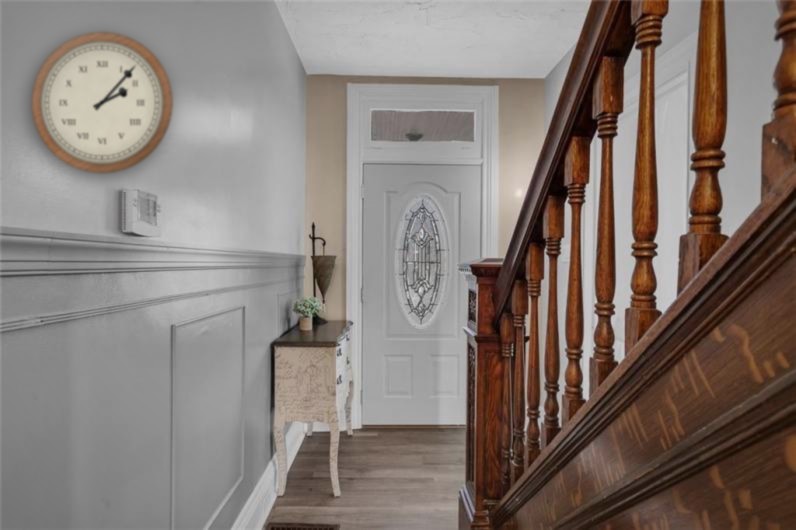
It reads 2 h 07 min
